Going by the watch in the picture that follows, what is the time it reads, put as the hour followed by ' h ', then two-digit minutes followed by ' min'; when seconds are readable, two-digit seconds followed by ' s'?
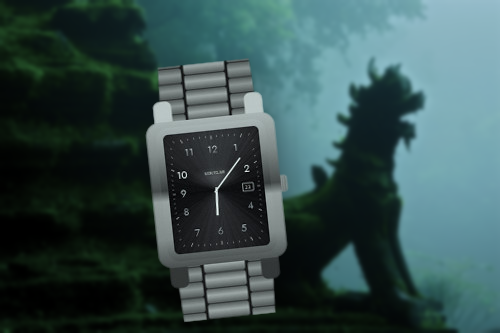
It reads 6 h 07 min
